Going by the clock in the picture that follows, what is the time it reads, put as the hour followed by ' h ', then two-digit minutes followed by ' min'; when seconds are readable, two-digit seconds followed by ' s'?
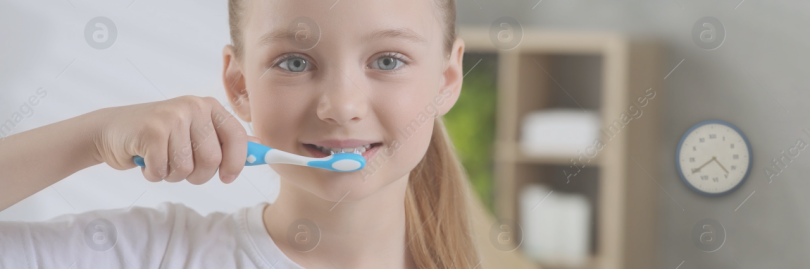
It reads 4 h 40 min
